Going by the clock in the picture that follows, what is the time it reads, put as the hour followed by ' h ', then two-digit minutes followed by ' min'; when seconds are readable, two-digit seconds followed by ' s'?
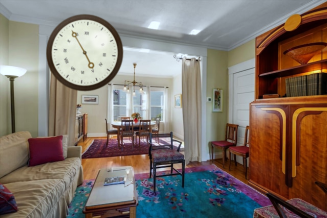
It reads 4 h 54 min
